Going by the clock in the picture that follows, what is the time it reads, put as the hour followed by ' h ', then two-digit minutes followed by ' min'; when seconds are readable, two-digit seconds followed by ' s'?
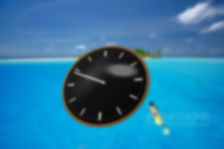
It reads 9 h 49 min
